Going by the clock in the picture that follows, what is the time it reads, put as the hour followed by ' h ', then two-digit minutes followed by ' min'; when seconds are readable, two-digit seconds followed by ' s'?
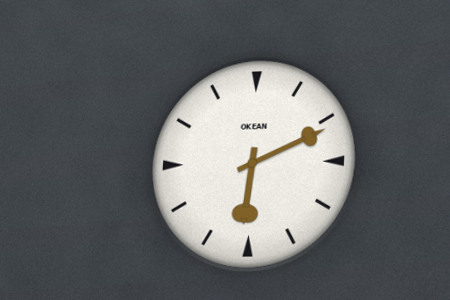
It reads 6 h 11 min
